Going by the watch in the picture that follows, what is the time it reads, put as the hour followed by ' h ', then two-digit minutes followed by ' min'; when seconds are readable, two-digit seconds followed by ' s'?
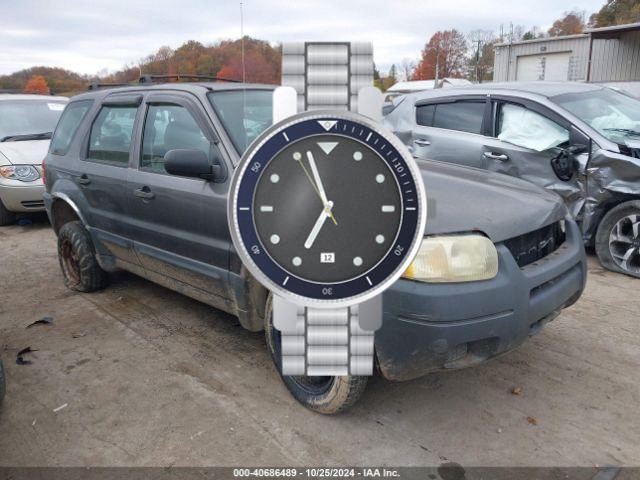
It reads 6 h 56 min 55 s
